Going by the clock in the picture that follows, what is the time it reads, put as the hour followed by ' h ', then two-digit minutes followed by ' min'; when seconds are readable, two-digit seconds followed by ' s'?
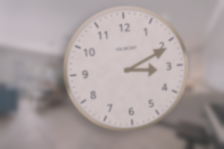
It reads 3 h 11 min
